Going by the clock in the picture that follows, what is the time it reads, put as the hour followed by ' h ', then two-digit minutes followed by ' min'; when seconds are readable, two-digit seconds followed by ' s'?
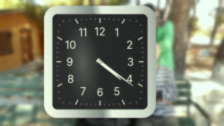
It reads 4 h 21 min
